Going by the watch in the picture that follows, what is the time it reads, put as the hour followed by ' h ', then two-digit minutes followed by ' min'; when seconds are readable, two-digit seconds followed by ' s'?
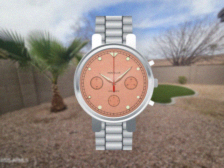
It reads 10 h 08 min
